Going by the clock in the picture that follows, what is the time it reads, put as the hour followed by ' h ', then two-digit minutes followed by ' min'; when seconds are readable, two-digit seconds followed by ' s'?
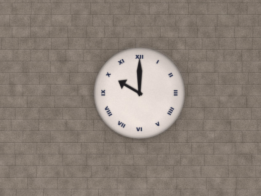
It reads 10 h 00 min
